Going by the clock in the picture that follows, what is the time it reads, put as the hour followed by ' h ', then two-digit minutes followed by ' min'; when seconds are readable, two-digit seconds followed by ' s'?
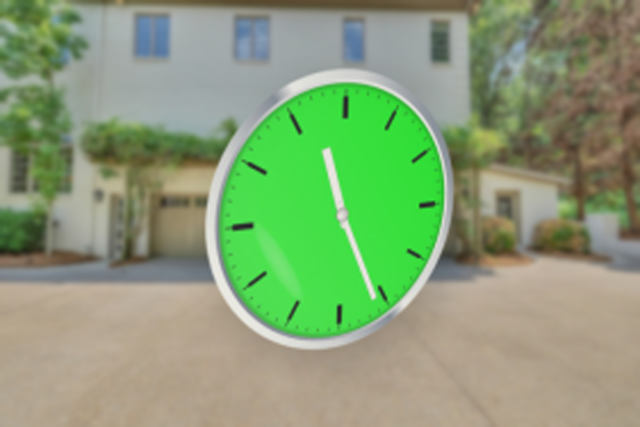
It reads 11 h 26 min
